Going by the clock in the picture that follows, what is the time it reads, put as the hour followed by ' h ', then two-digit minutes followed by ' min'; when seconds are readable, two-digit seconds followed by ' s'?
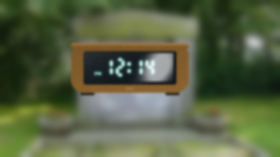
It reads 12 h 14 min
